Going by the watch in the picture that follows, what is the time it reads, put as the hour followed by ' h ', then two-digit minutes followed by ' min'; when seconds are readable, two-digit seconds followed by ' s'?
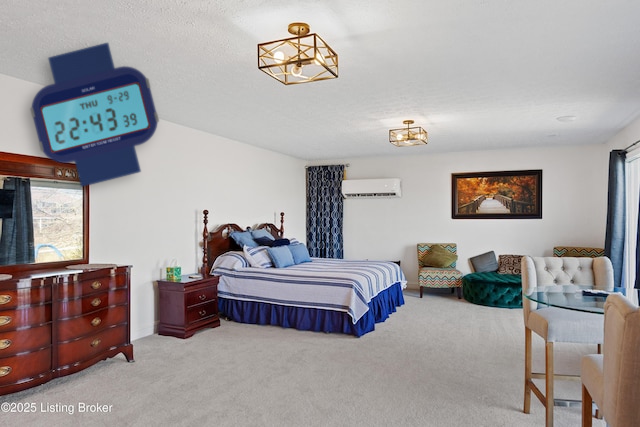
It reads 22 h 43 min 39 s
